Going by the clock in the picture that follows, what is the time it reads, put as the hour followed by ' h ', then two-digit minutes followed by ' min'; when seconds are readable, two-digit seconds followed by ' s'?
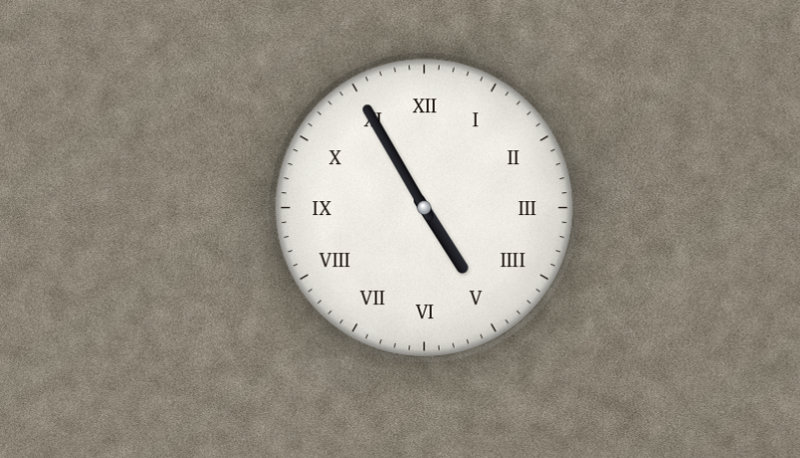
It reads 4 h 55 min
